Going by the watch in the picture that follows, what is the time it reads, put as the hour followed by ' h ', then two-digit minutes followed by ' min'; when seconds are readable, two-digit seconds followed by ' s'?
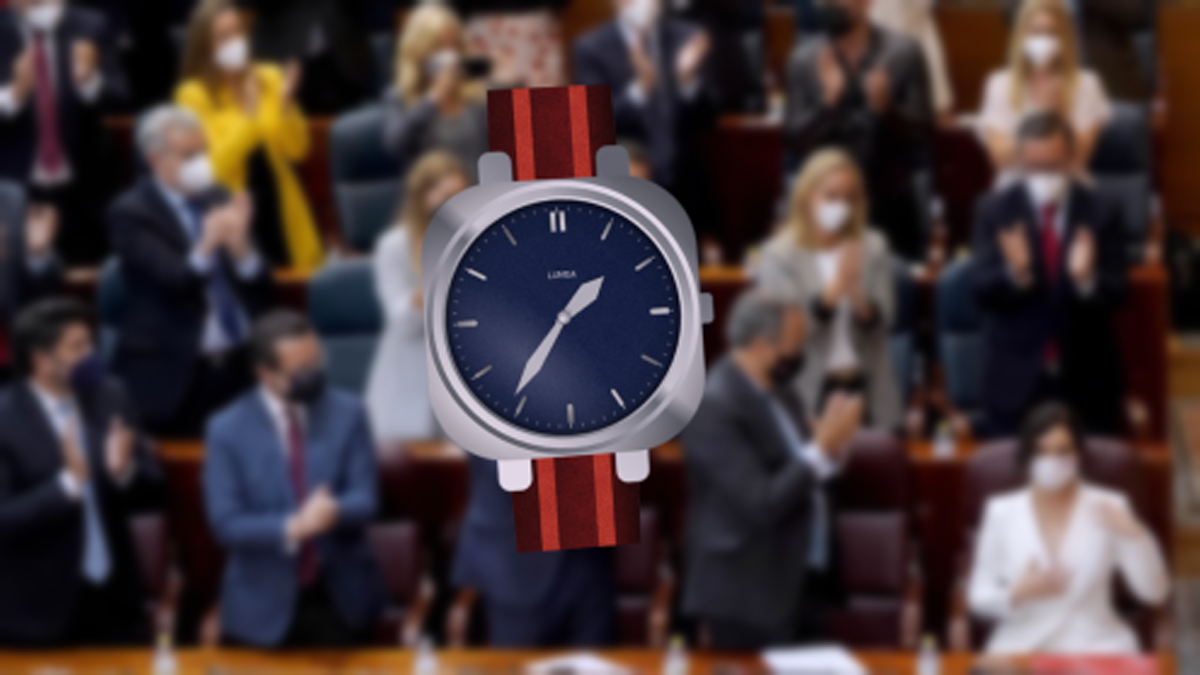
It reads 1 h 36 min
